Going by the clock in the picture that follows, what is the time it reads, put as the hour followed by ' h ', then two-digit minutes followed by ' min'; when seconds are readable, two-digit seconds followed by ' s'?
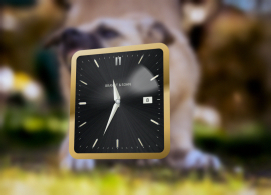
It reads 11 h 34 min
